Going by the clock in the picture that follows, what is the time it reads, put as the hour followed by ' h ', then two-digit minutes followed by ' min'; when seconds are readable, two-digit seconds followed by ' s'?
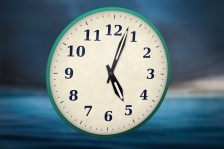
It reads 5 h 03 min
